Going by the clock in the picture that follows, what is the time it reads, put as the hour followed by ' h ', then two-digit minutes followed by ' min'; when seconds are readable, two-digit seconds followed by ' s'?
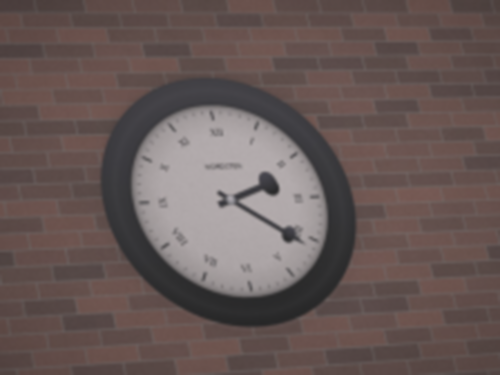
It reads 2 h 21 min
